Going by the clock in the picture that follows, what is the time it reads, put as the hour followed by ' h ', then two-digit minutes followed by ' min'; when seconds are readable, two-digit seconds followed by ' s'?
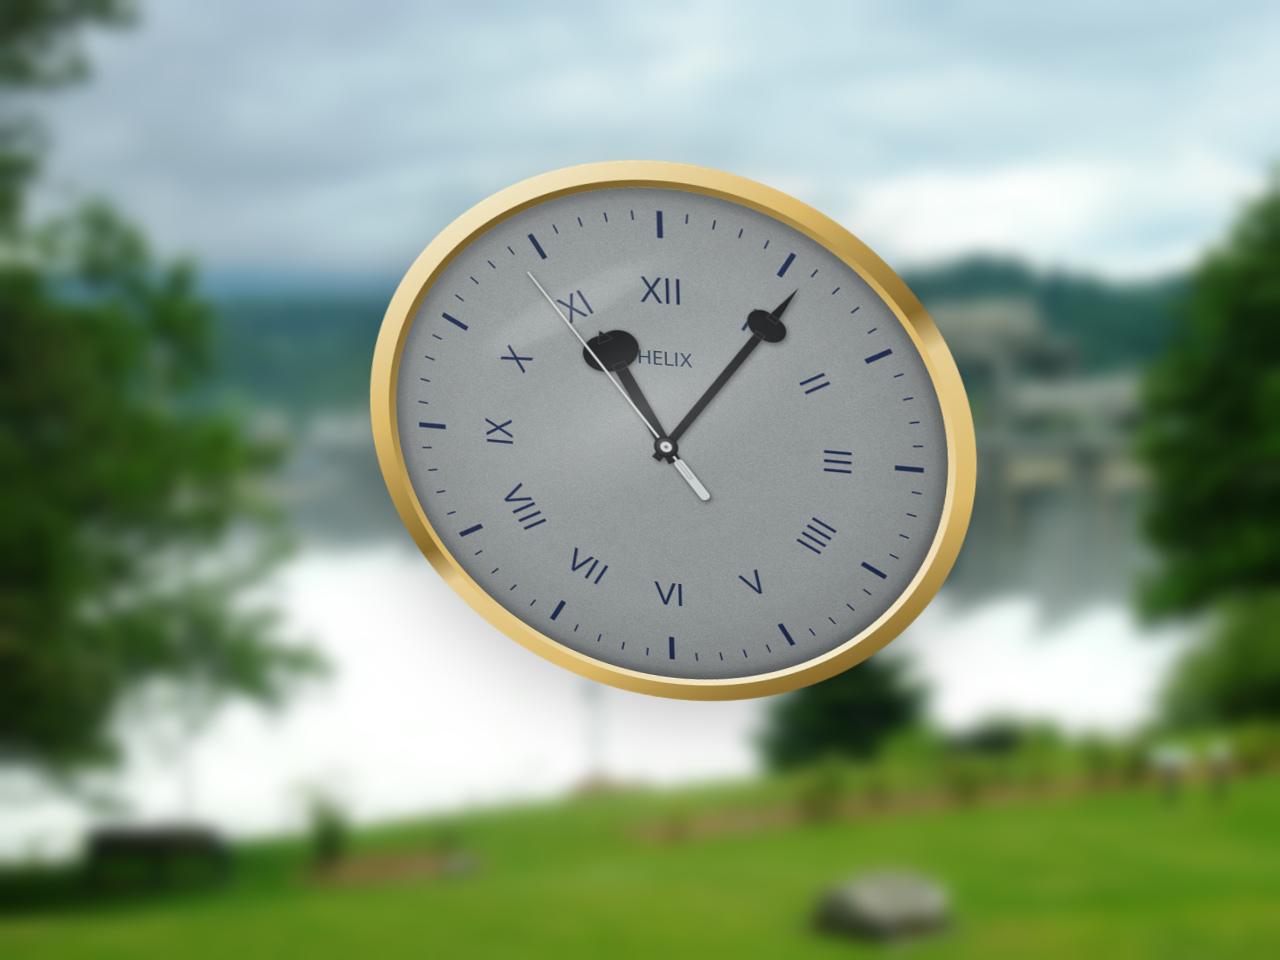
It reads 11 h 05 min 54 s
